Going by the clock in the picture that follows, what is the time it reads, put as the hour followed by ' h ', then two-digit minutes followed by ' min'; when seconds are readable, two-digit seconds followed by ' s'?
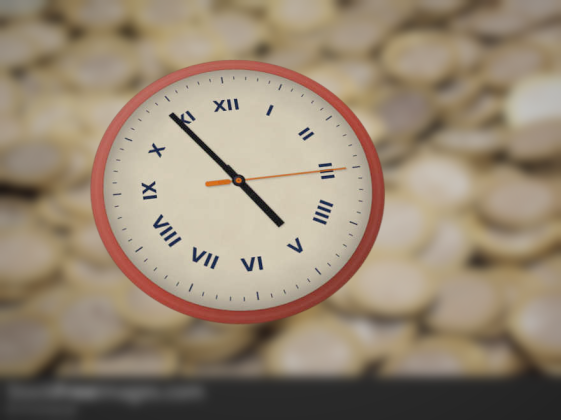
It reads 4 h 54 min 15 s
